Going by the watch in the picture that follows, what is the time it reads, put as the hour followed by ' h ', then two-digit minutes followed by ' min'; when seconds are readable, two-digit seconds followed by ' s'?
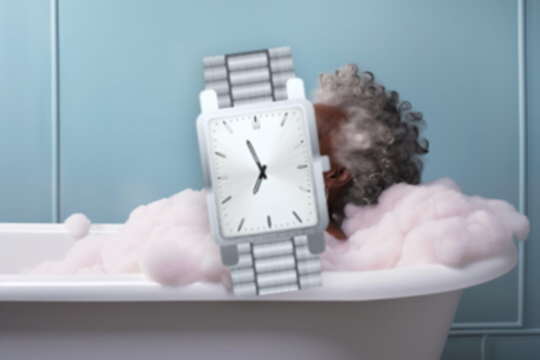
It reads 6 h 57 min
